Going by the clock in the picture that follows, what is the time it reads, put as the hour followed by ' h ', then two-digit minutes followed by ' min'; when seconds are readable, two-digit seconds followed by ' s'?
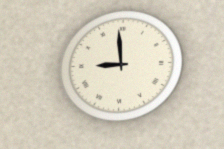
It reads 8 h 59 min
